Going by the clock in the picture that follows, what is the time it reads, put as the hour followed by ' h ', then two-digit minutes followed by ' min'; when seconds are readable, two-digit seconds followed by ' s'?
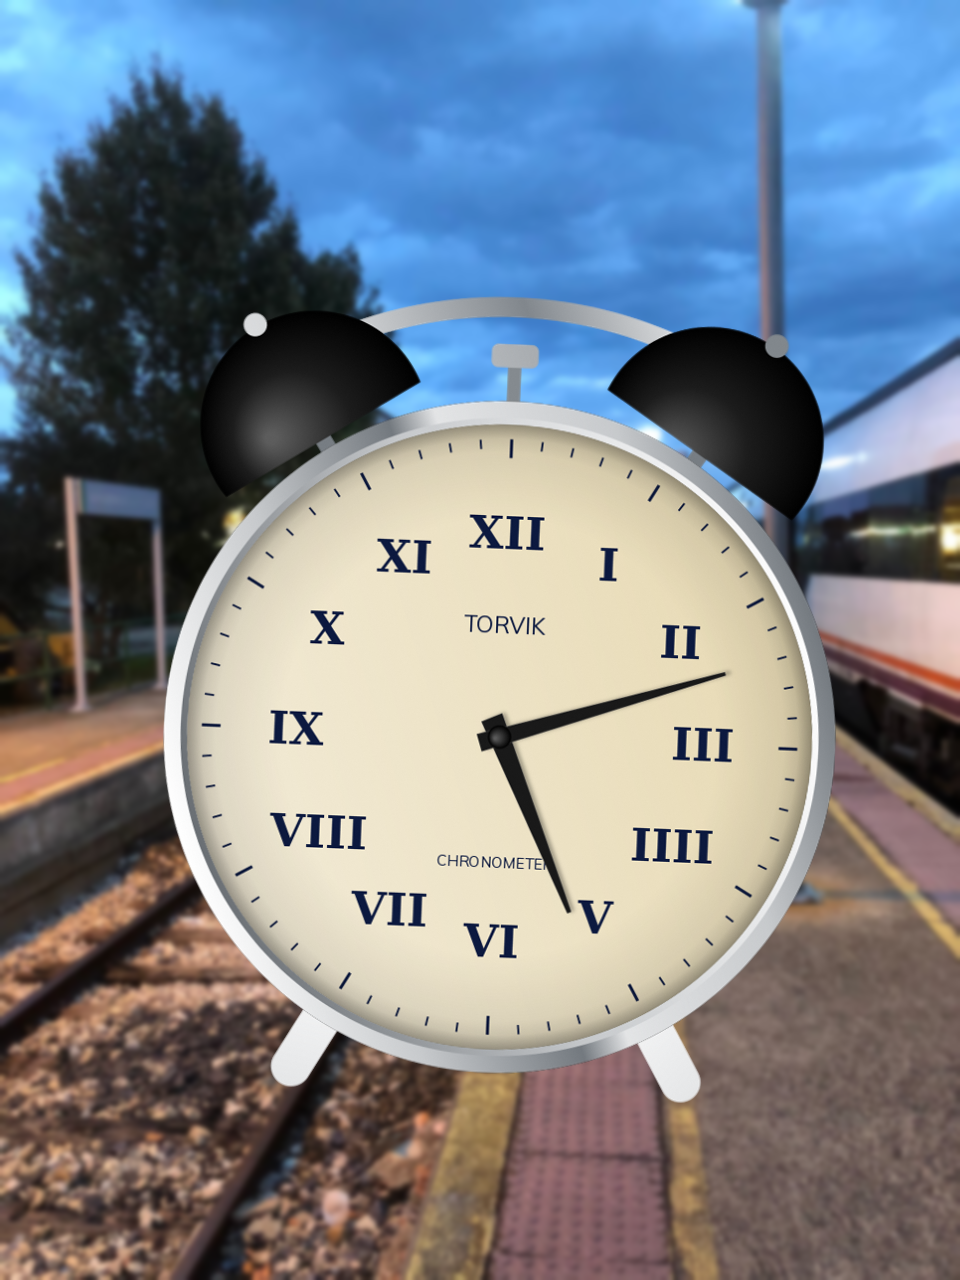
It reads 5 h 12 min
